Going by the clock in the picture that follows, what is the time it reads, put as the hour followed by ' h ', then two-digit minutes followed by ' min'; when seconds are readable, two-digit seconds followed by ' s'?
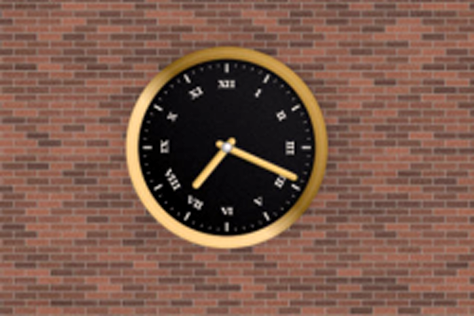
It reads 7 h 19 min
